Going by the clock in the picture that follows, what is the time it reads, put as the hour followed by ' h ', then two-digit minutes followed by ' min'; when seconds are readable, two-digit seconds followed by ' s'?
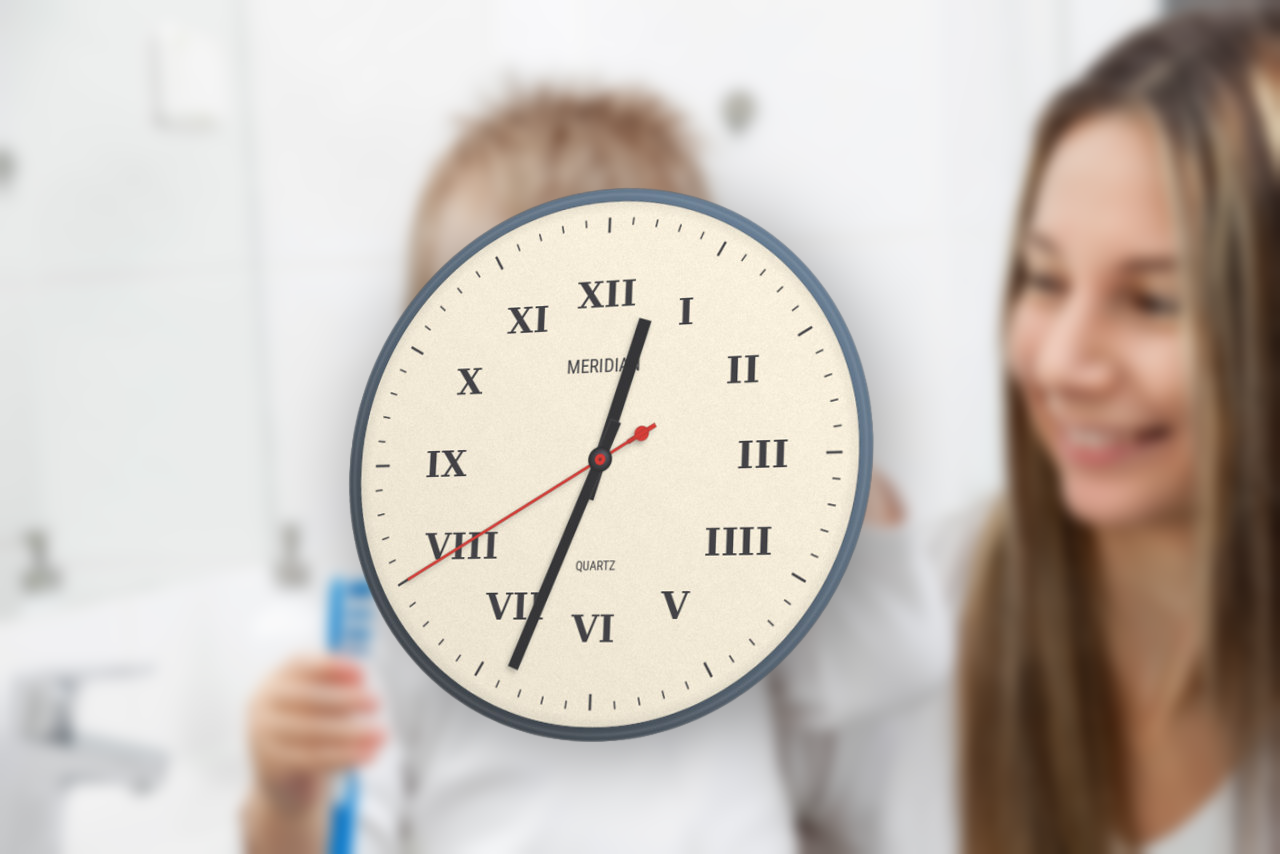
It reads 12 h 33 min 40 s
